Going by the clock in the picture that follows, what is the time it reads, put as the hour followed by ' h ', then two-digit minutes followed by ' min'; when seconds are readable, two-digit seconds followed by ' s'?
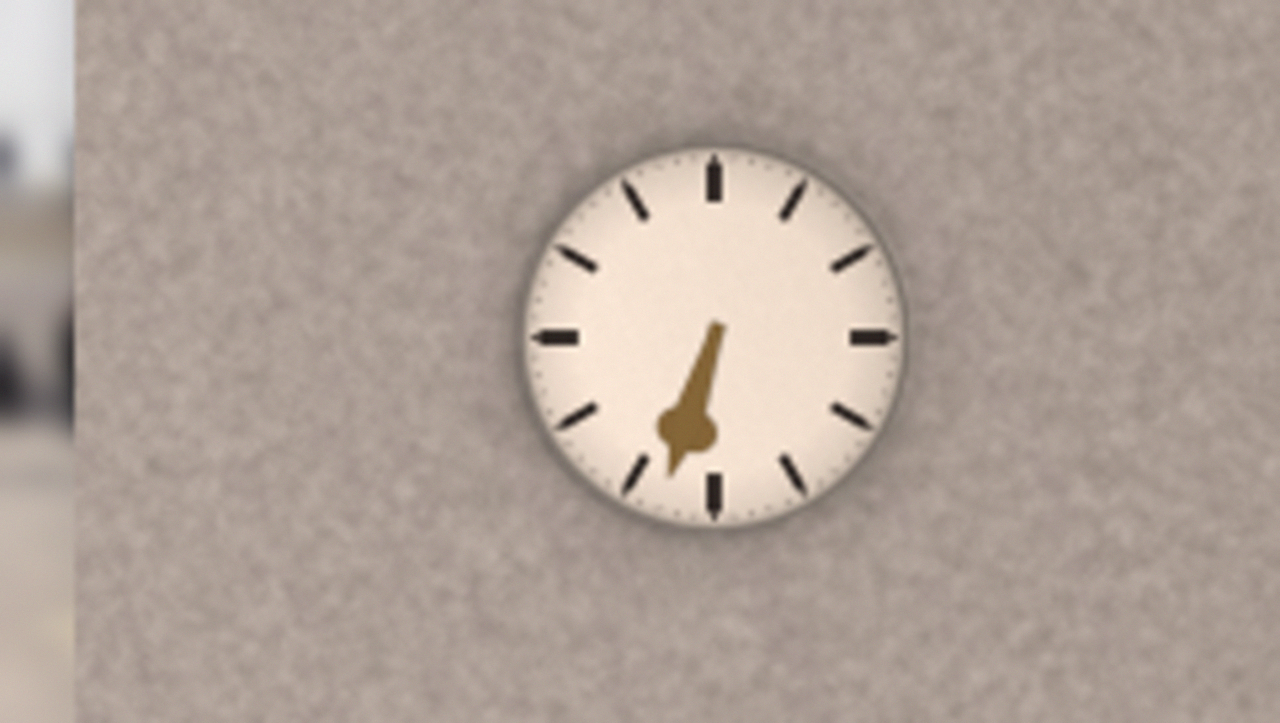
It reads 6 h 33 min
